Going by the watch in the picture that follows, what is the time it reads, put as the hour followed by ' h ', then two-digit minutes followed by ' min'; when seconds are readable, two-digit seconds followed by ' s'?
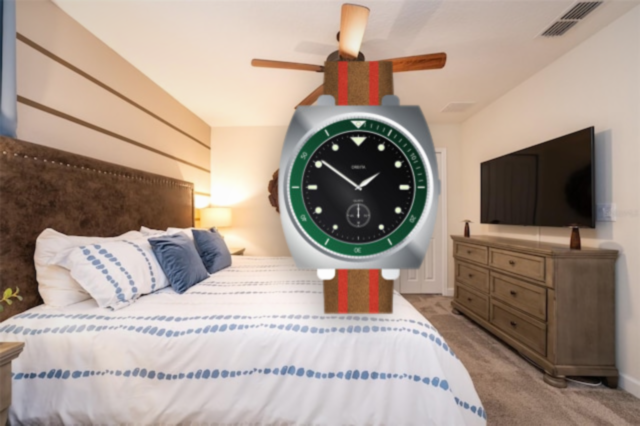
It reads 1 h 51 min
